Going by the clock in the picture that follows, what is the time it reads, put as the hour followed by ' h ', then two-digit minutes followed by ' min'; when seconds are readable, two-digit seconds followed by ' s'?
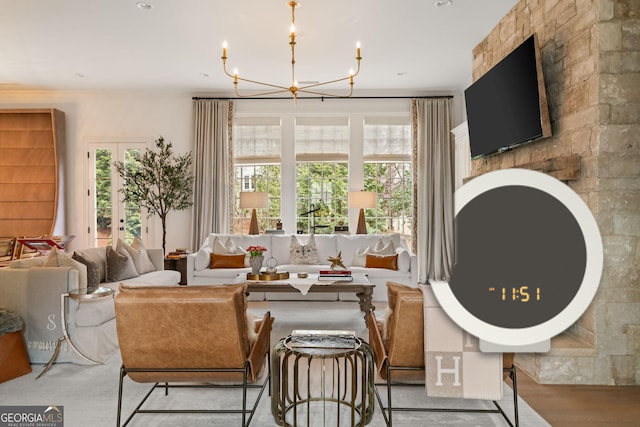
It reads 11 h 51 min
